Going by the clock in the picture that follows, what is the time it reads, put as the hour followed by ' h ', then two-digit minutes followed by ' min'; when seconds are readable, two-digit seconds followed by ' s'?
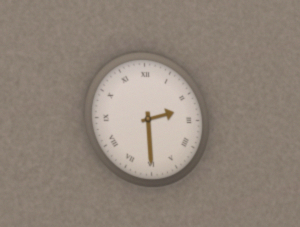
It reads 2 h 30 min
